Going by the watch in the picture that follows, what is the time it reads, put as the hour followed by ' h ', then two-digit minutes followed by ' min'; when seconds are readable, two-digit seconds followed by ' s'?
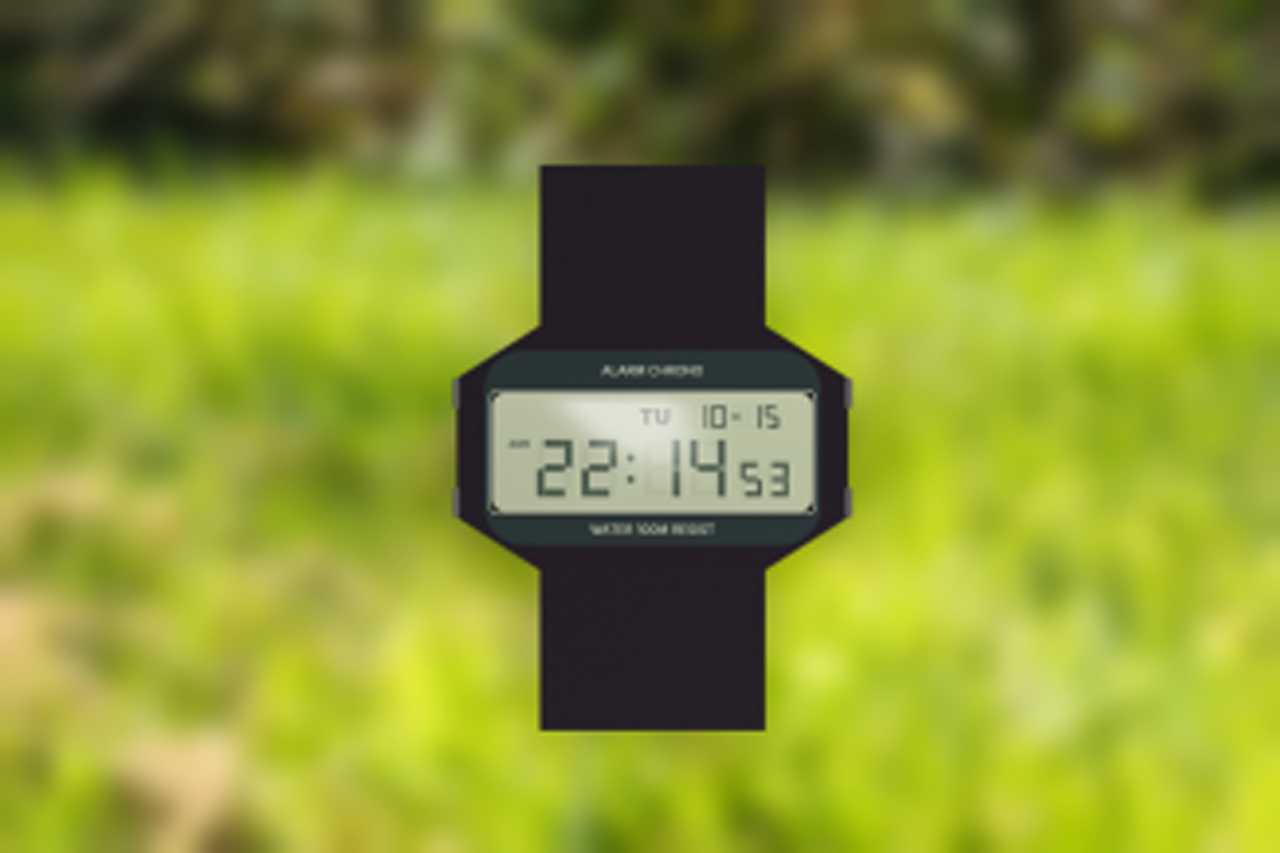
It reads 22 h 14 min 53 s
